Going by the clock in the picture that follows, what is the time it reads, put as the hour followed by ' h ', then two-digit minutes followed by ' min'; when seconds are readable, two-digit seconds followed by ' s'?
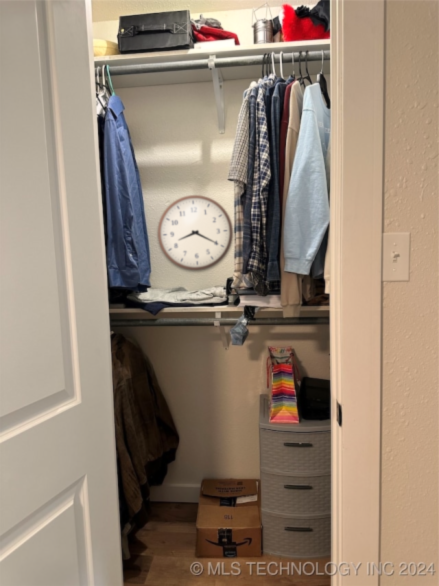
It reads 8 h 20 min
